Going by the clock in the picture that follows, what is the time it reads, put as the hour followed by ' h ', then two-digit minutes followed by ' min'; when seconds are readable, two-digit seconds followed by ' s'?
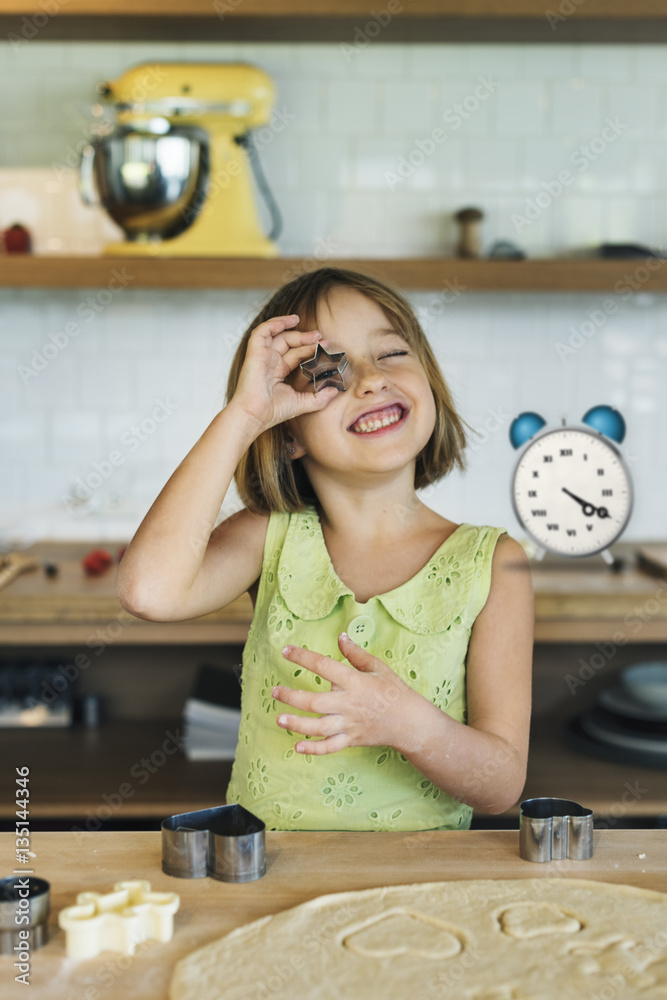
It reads 4 h 20 min
